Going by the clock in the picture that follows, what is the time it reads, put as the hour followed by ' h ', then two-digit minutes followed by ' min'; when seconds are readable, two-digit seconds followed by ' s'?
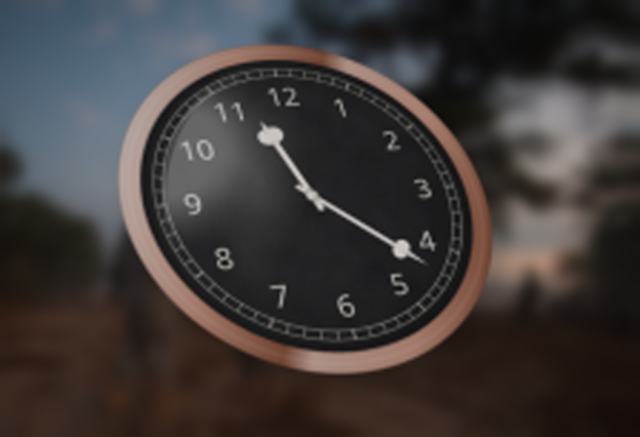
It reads 11 h 22 min
